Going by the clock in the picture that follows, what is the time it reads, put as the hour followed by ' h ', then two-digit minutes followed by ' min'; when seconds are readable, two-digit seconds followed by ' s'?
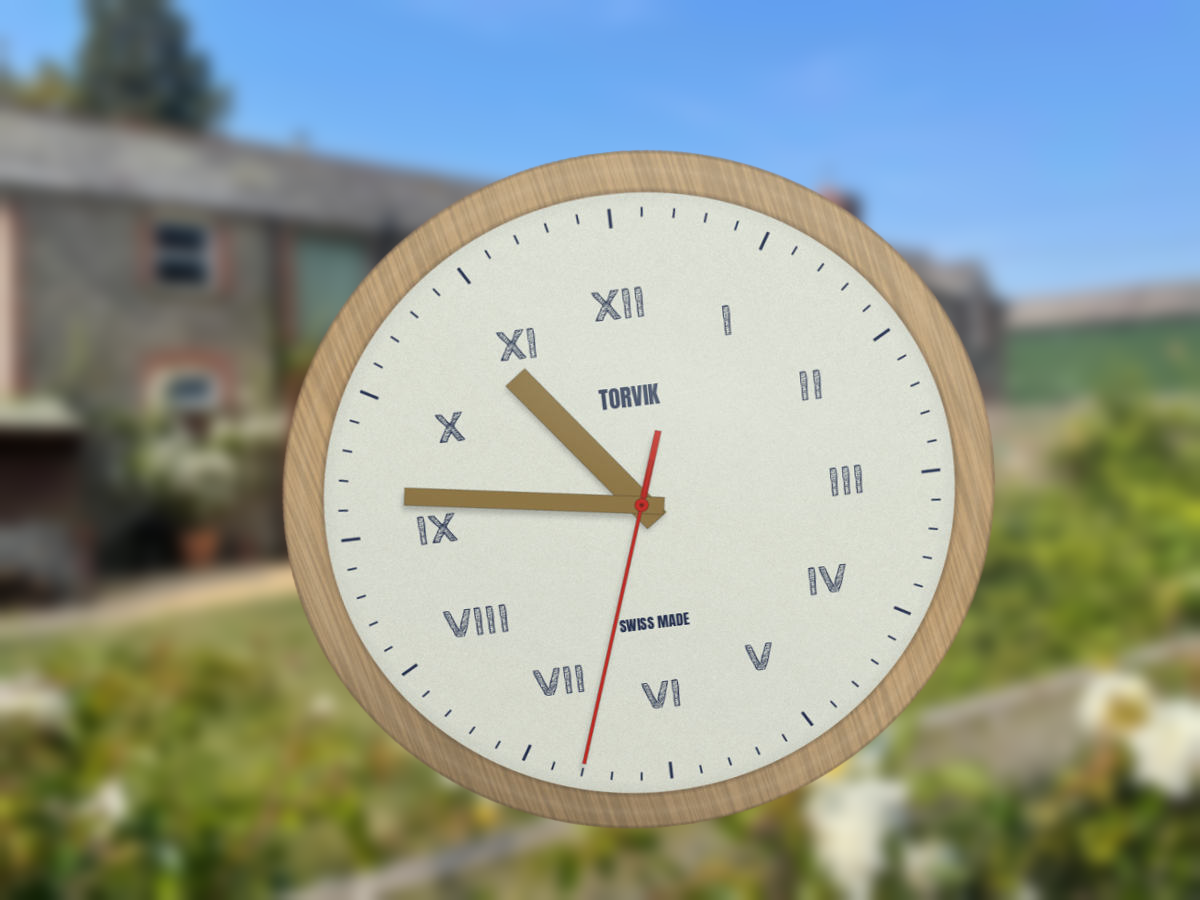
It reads 10 h 46 min 33 s
